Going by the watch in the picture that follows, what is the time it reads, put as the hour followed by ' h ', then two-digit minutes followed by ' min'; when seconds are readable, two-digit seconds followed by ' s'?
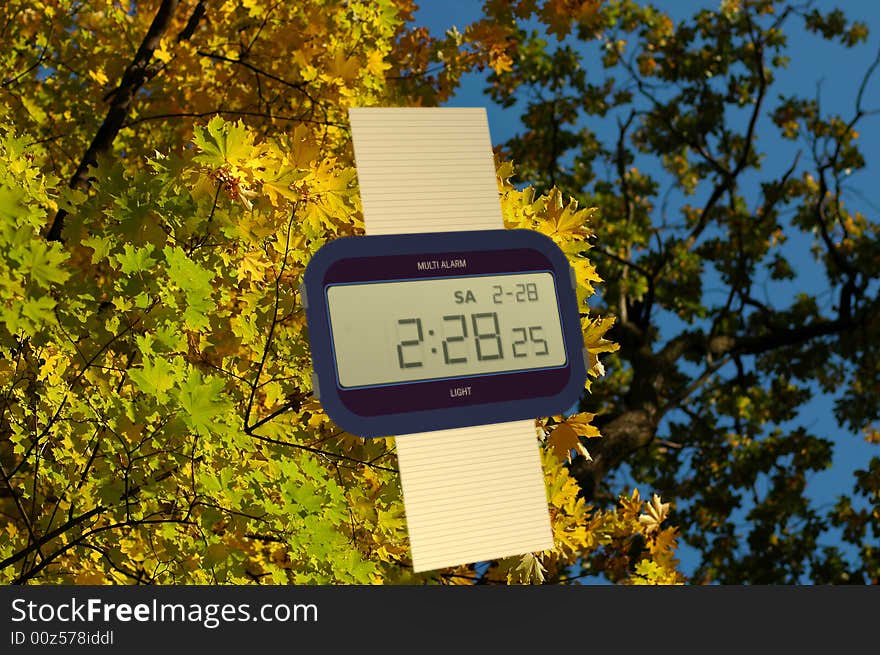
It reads 2 h 28 min 25 s
